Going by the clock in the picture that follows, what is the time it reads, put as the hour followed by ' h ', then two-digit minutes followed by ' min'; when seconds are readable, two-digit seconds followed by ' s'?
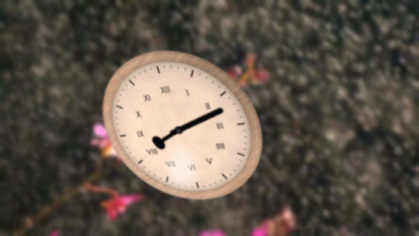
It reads 8 h 12 min
